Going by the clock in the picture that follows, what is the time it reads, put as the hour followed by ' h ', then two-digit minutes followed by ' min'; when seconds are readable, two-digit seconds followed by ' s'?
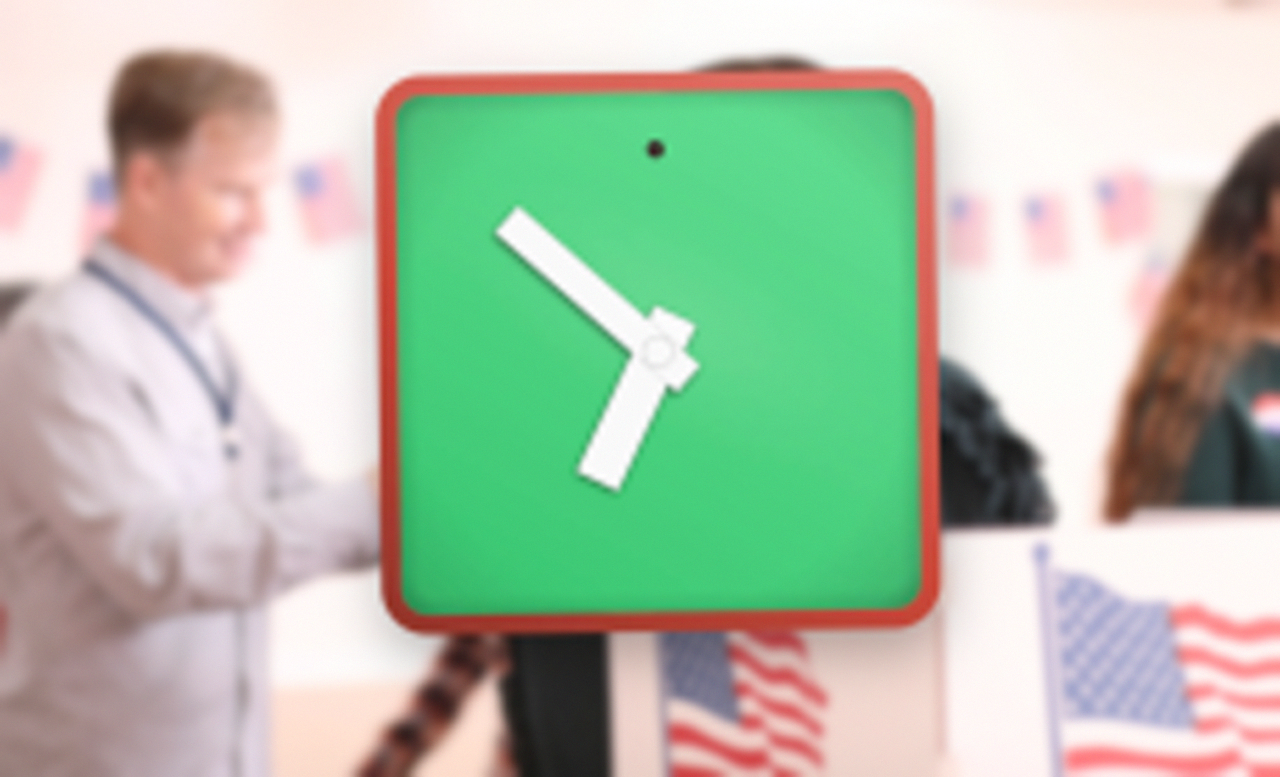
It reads 6 h 52 min
